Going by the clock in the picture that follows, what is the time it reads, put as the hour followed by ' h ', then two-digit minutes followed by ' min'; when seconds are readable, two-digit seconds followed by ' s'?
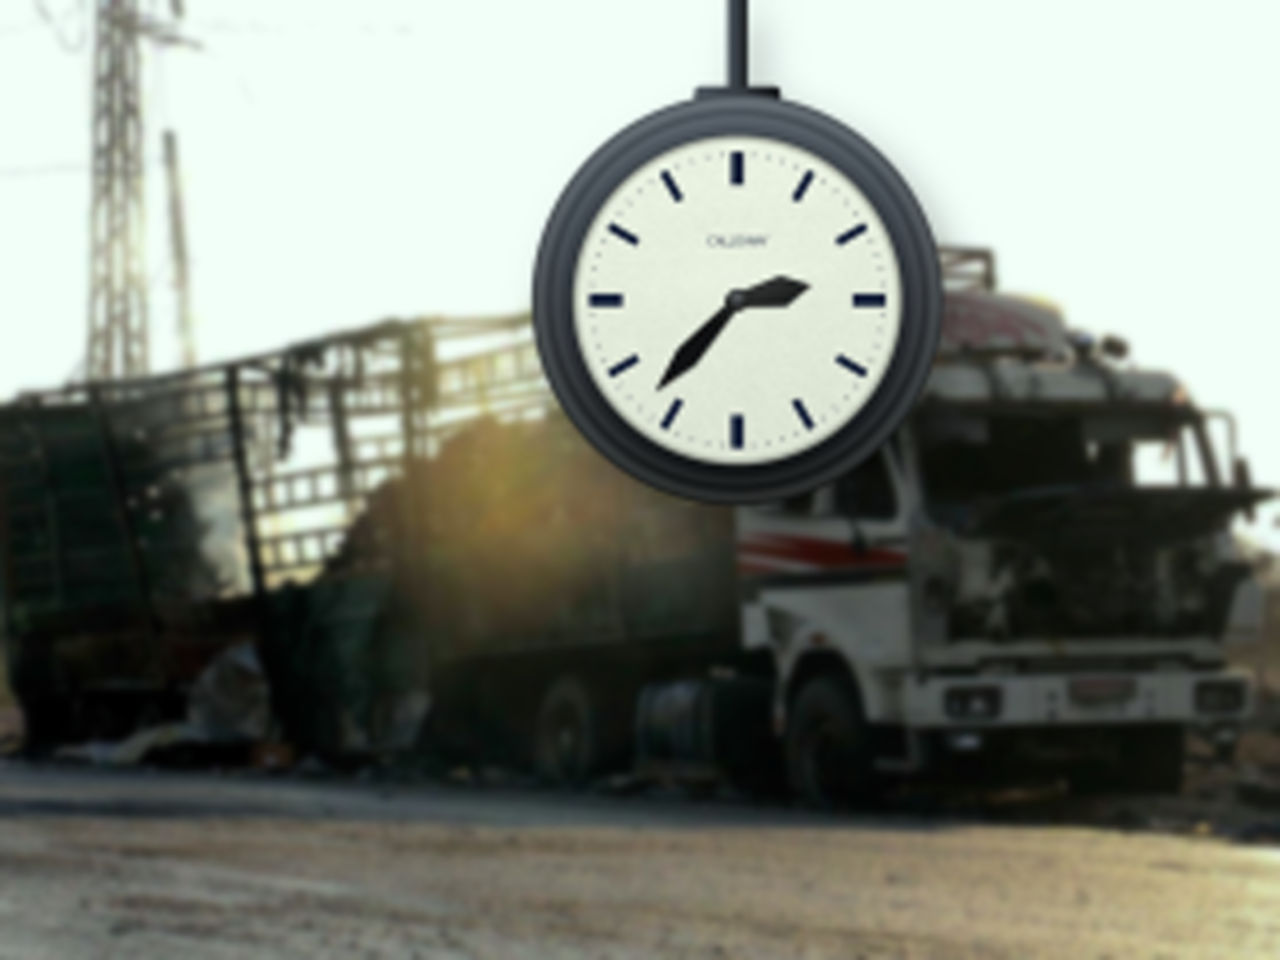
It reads 2 h 37 min
